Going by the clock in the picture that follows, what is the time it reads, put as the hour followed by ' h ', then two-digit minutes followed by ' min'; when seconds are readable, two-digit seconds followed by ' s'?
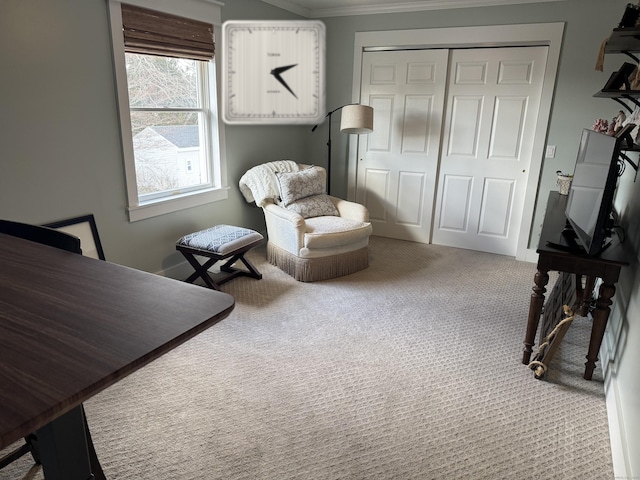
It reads 2 h 23 min
